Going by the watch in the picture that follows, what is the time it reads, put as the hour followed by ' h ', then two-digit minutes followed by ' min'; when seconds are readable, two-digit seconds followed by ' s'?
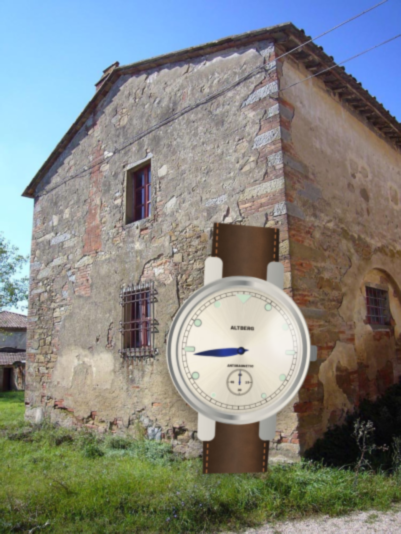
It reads 8 h 44 min
